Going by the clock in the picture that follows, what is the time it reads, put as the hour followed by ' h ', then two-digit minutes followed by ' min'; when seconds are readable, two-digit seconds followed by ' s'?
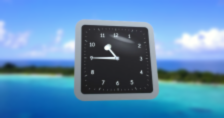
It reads 10 h 45 min
